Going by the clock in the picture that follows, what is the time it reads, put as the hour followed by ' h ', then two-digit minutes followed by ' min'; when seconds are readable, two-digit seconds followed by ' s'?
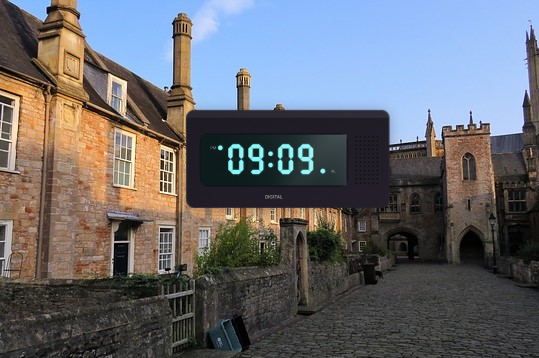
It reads 9 h 09 min
